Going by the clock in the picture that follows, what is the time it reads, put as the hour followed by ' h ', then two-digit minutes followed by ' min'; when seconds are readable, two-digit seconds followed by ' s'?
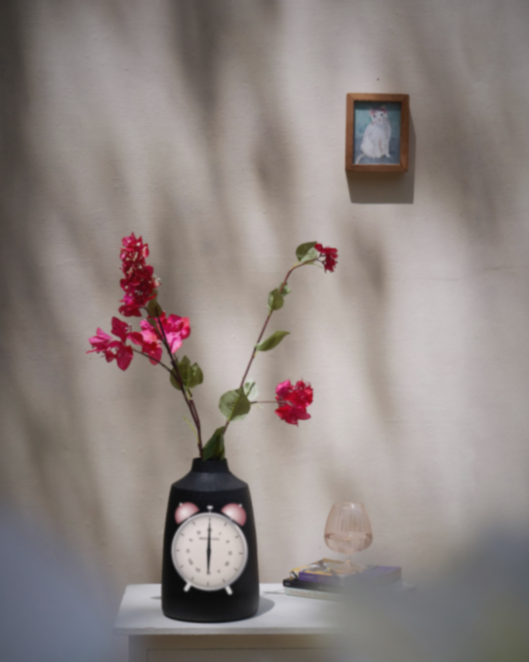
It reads 6 h 00 min
